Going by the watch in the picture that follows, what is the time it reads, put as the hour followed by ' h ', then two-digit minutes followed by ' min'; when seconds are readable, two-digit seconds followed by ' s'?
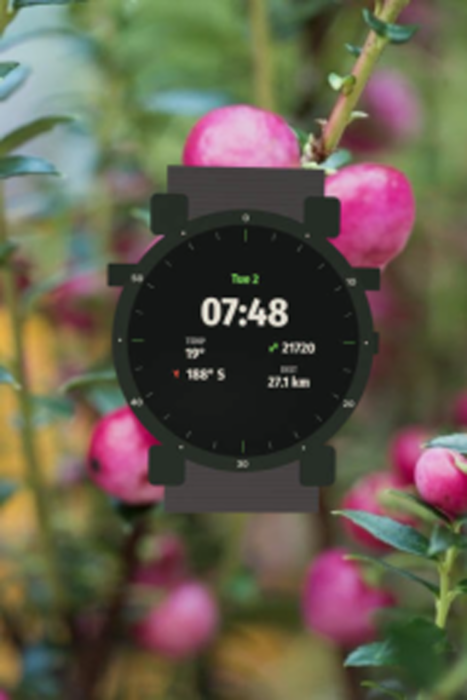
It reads 7 h 48 min
